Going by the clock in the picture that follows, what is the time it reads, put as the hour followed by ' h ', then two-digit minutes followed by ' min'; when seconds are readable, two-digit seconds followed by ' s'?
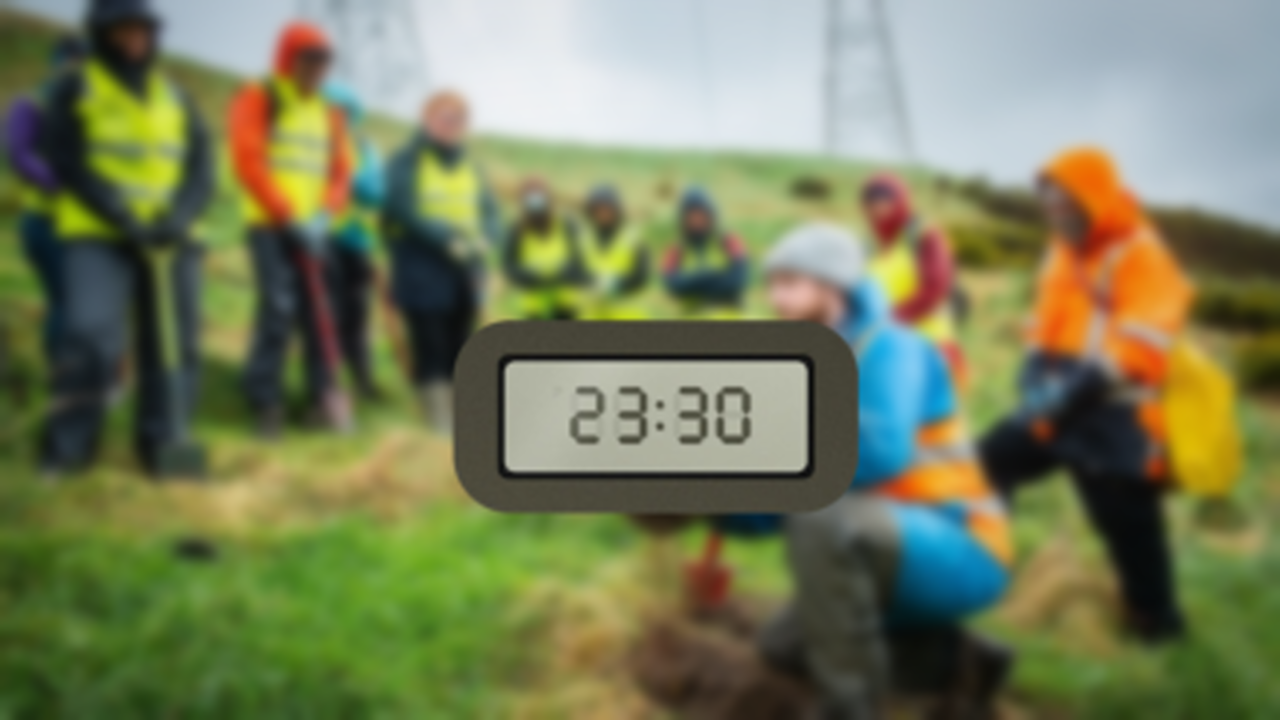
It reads 23 h 30 min
